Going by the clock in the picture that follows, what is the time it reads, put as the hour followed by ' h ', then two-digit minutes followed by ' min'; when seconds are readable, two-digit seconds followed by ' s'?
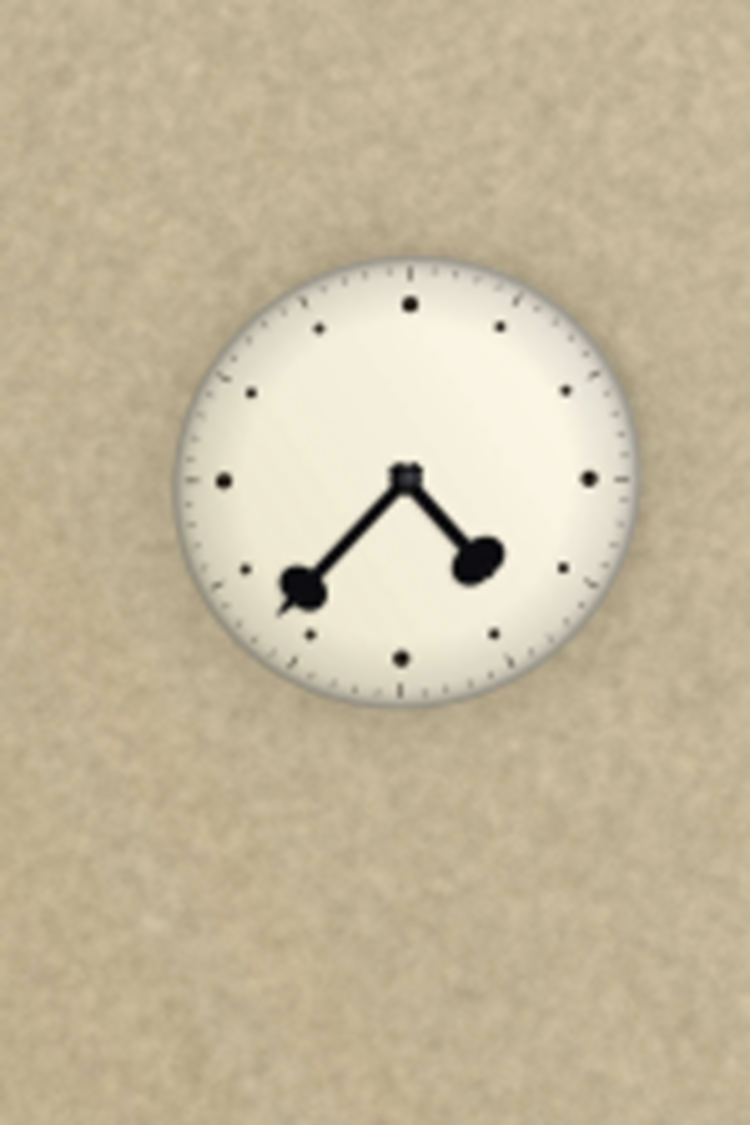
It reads 4 h 37 min
